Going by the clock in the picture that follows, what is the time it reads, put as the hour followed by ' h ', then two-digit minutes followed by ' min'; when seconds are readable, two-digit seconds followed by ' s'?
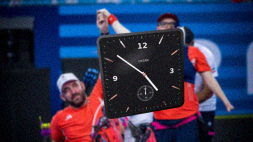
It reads 4 h 52 min
